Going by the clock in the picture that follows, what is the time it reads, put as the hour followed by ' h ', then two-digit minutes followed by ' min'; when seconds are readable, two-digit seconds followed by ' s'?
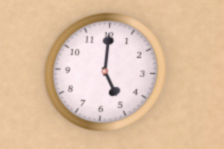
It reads 5 h 00 min
